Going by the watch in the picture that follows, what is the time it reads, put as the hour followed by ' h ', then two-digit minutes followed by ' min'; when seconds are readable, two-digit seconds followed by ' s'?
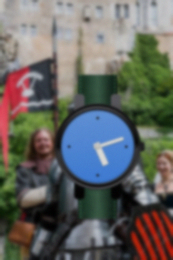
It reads 5 h 12 min
